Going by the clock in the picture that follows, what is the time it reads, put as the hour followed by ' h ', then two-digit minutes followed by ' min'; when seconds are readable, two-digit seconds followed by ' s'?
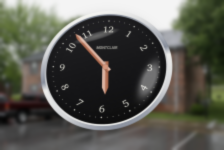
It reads 5 h 53 min
